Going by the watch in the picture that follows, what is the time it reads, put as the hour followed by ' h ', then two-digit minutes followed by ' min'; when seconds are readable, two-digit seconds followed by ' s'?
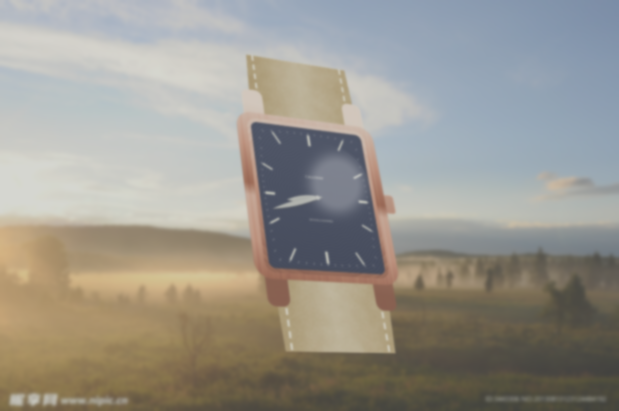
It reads 8 h 42 min
